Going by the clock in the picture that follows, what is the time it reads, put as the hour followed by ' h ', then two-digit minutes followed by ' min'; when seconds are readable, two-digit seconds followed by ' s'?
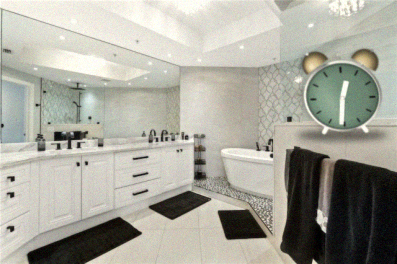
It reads 12 h 31 min
